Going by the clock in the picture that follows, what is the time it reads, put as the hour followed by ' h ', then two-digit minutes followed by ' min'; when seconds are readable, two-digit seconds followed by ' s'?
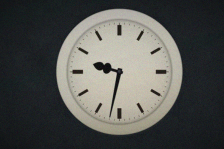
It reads 9 h 32 min
